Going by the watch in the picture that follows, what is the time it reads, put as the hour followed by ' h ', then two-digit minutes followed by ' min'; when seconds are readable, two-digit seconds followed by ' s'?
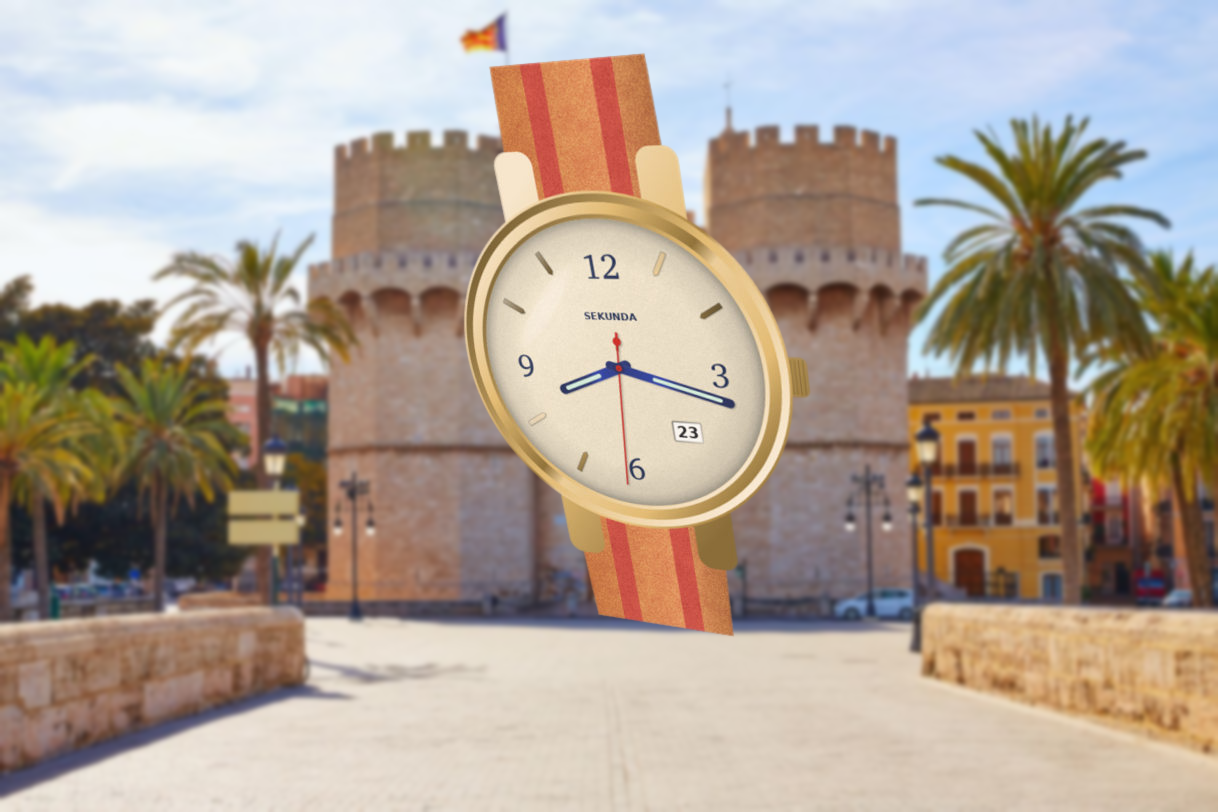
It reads 8 h 17 min 31 s
